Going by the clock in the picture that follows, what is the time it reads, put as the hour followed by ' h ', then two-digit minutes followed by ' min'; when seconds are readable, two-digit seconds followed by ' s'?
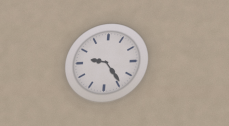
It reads 9 h 24 min
